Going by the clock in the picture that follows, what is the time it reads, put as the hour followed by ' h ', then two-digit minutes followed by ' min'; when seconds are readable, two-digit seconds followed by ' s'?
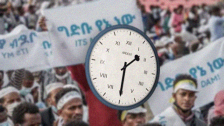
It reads 1 h 30 min
